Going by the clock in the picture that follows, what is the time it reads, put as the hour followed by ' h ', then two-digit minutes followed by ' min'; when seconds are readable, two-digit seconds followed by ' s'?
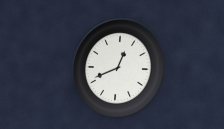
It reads 12 h 41 min
